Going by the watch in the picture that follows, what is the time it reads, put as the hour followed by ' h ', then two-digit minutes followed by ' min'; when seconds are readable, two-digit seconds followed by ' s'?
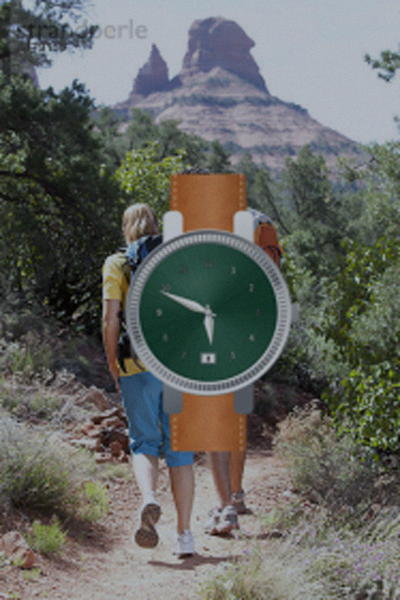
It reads 5 h 49 min
